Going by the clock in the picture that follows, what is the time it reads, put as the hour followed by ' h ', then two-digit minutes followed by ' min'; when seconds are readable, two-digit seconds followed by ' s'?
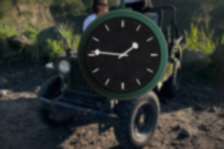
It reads 1 h 46 min
